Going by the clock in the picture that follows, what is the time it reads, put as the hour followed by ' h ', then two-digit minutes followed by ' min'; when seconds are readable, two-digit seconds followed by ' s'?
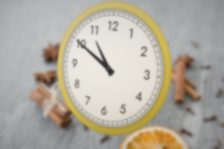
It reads 10 h 50 min
